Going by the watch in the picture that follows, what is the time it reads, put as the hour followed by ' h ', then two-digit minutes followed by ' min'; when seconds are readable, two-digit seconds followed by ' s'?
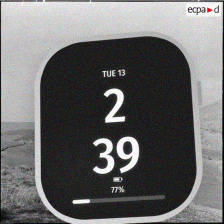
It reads 2 h 39 min
